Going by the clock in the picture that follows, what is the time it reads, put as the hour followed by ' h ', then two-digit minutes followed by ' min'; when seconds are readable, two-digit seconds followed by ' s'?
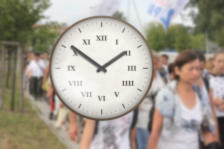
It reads 1 h 51 min
